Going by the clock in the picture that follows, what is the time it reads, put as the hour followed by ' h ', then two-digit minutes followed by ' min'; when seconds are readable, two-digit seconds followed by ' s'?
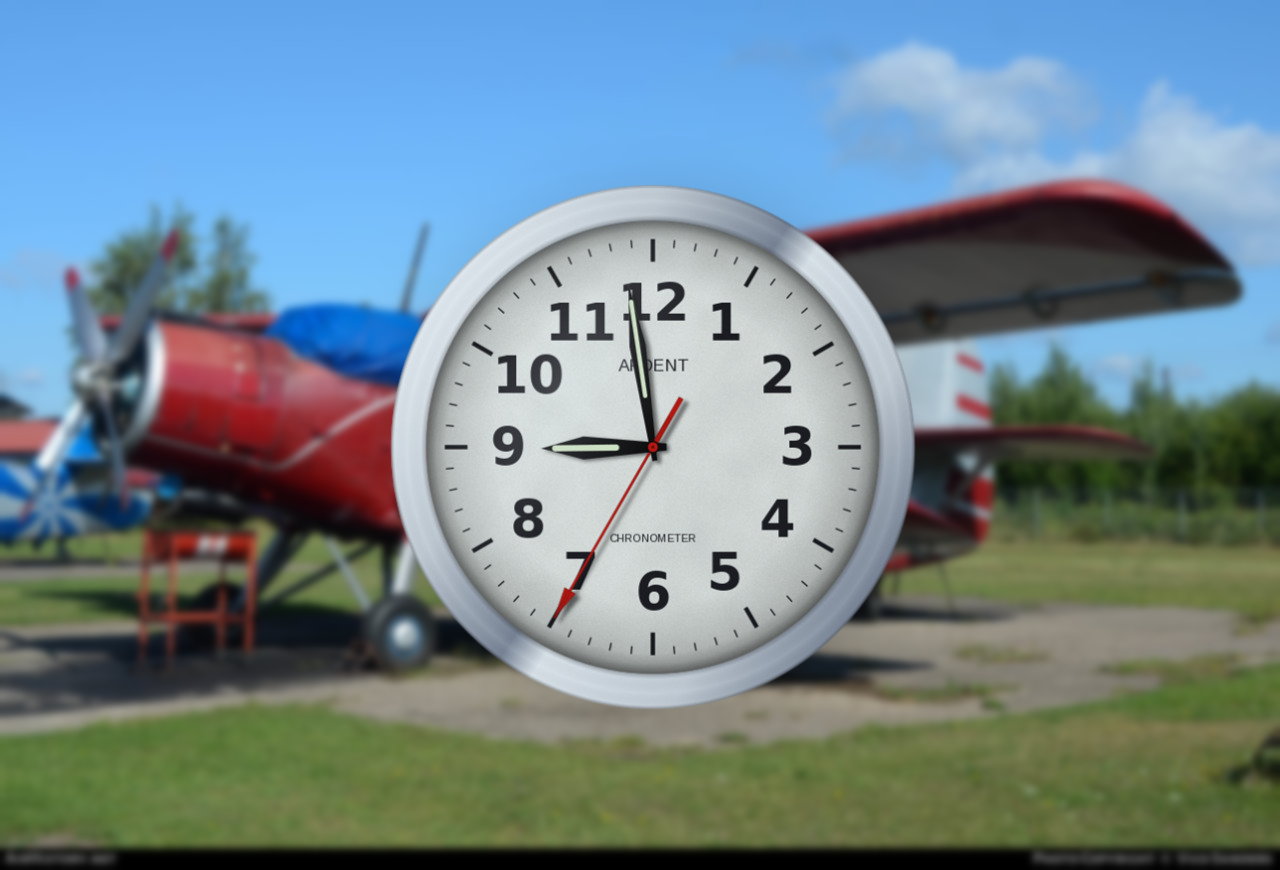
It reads 8 h 58 min 35 s
